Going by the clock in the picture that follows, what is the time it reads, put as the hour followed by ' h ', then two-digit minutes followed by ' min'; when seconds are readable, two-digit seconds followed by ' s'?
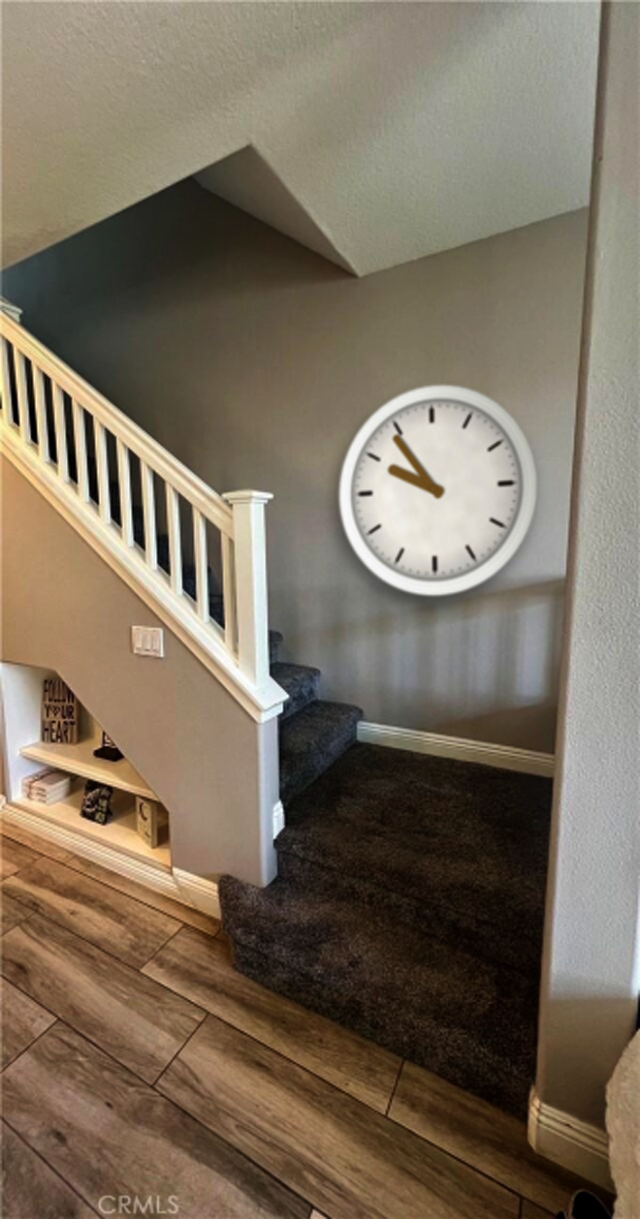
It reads 9 h 54 min
